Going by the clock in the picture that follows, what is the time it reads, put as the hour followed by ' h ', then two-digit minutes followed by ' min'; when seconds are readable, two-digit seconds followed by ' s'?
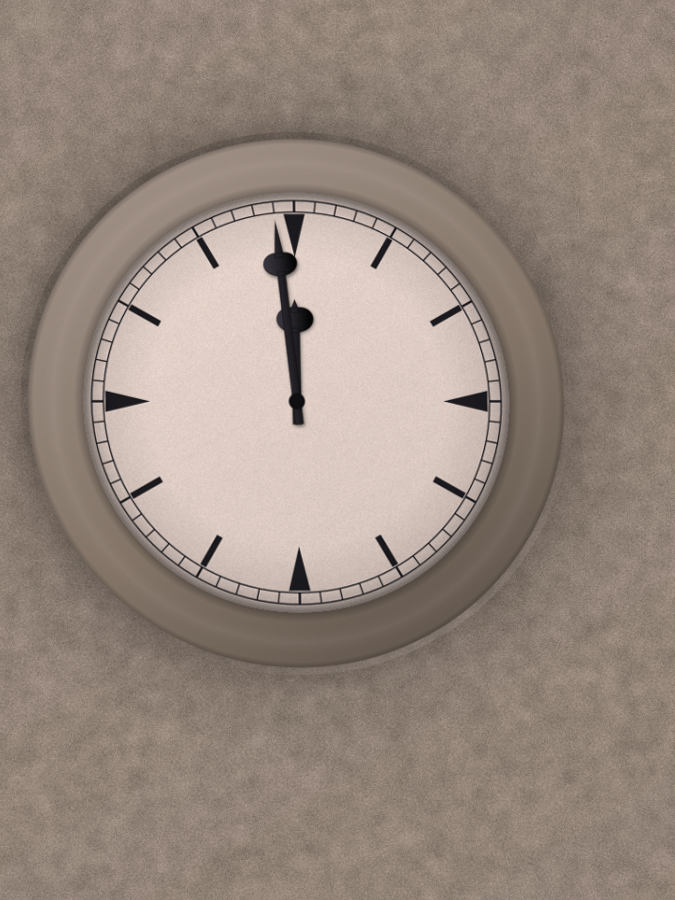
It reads 11 h 59 min
